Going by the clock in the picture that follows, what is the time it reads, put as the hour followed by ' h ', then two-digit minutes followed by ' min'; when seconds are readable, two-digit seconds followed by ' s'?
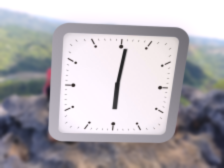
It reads 6 h 01 min
